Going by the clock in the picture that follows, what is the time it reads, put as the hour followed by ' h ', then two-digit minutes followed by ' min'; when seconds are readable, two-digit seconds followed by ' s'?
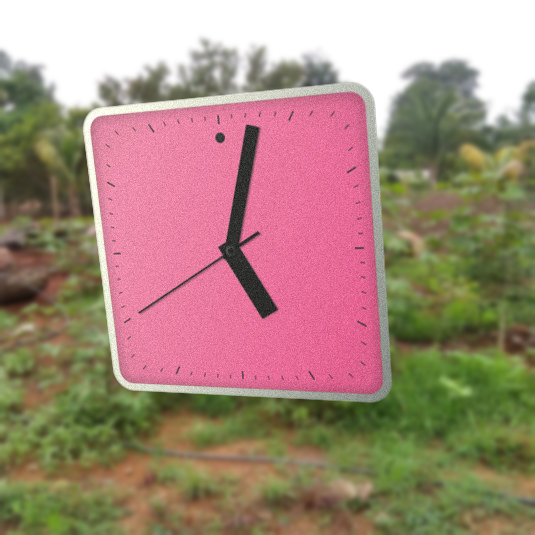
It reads 5 h 02 min 40 s
